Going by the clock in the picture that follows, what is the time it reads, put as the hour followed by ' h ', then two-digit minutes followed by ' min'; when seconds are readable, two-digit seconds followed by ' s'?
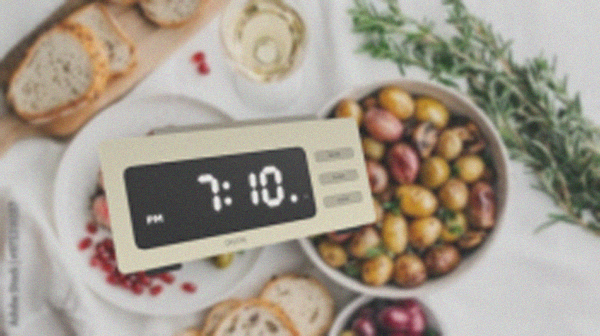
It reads 7 h 10 min
